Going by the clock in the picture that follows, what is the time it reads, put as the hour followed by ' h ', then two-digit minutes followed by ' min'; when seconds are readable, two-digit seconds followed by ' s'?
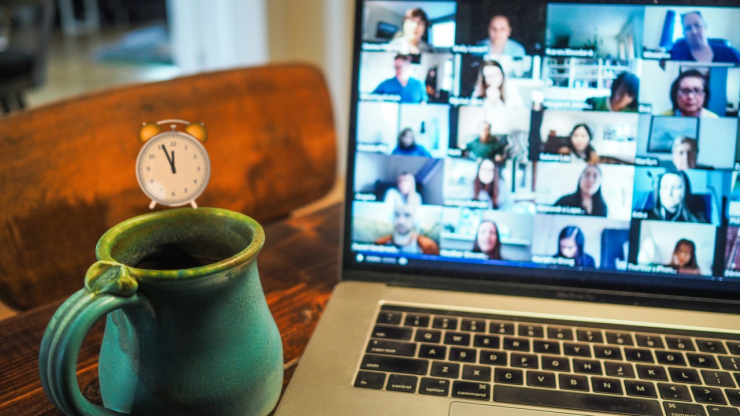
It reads 11 h 56 min
